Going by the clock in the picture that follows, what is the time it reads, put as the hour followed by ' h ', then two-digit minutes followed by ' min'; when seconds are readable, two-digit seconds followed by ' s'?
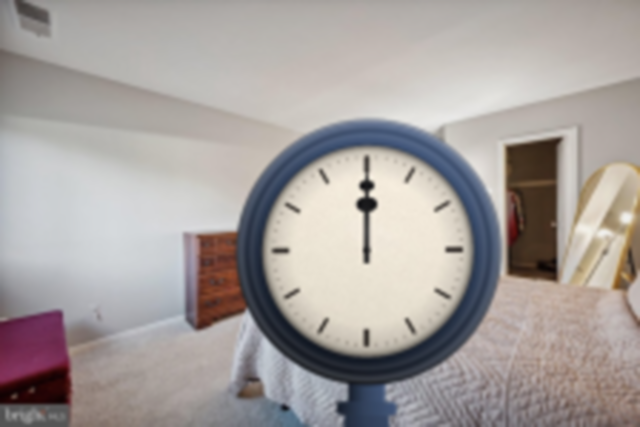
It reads 12 h 00 min
